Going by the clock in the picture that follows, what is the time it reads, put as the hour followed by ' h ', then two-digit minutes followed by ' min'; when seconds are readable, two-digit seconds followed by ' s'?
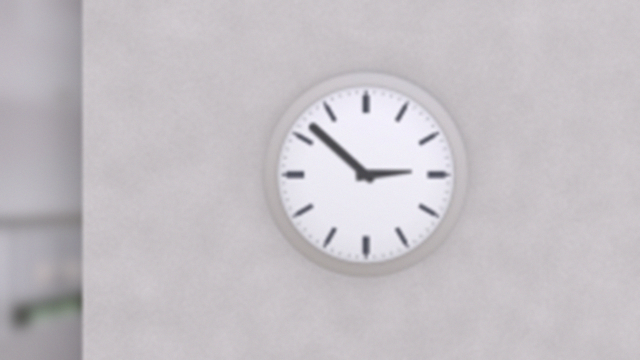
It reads 2 h 52 min
